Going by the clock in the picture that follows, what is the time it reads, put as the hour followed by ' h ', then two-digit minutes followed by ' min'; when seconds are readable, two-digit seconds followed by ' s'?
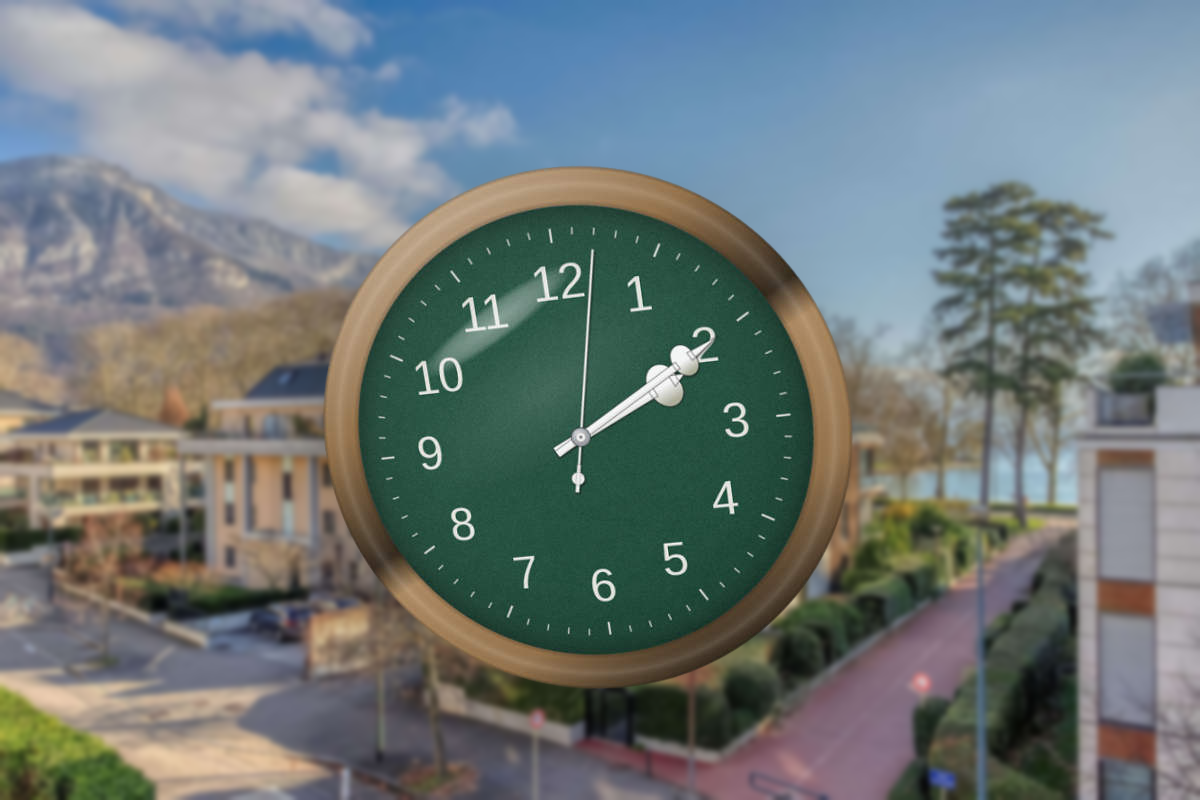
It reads 2 h 10 min 02 s
